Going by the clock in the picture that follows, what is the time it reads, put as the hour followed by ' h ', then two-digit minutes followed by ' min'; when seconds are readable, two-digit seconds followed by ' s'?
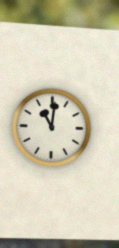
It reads 11 h 01 min
